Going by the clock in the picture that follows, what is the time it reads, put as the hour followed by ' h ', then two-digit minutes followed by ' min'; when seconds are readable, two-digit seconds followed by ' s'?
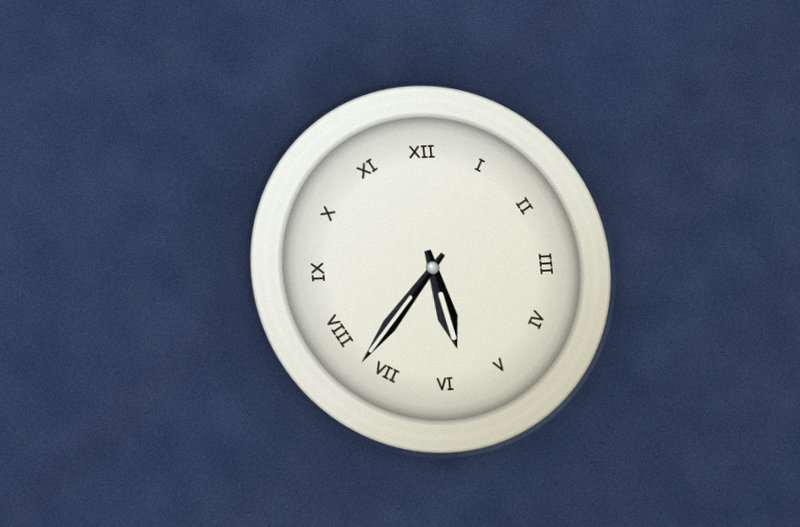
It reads 5 h 37 min
